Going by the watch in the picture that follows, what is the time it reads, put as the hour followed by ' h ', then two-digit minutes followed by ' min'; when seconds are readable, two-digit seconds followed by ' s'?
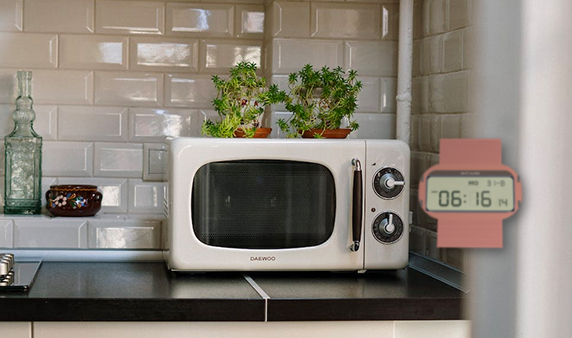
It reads 6 h 16 min
